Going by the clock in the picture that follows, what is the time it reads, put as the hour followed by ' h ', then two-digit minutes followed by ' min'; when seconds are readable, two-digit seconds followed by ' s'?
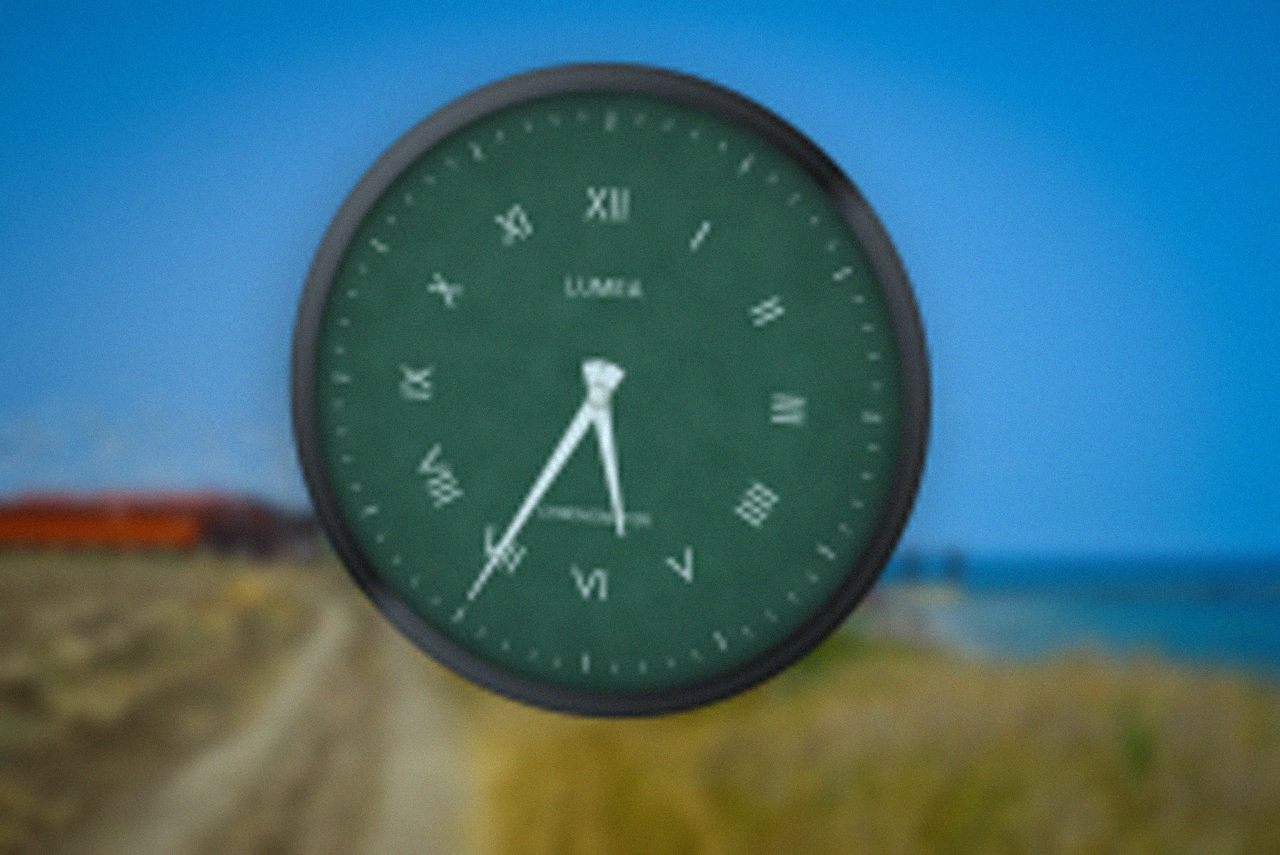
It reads 5 h 35 min
